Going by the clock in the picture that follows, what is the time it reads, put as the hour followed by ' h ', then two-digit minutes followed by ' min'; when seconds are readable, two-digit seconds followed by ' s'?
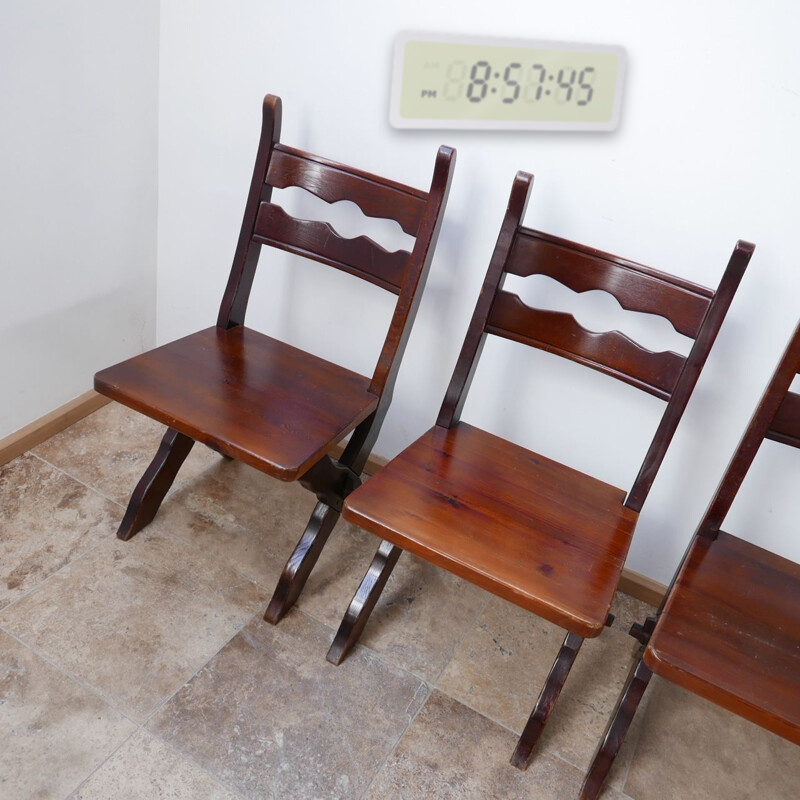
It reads 8 h 57 min 45 s
